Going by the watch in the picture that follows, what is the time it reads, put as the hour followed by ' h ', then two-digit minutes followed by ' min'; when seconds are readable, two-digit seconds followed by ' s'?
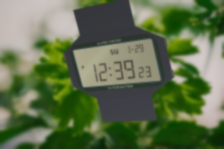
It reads 12 h 39 min
